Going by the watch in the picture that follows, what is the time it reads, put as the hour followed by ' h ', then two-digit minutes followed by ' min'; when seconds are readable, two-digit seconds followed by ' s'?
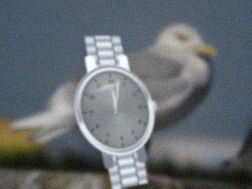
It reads 12 h 03 min
